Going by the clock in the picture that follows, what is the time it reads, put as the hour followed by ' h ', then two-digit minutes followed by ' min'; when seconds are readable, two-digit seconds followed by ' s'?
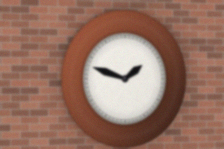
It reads 1 h 48 min
